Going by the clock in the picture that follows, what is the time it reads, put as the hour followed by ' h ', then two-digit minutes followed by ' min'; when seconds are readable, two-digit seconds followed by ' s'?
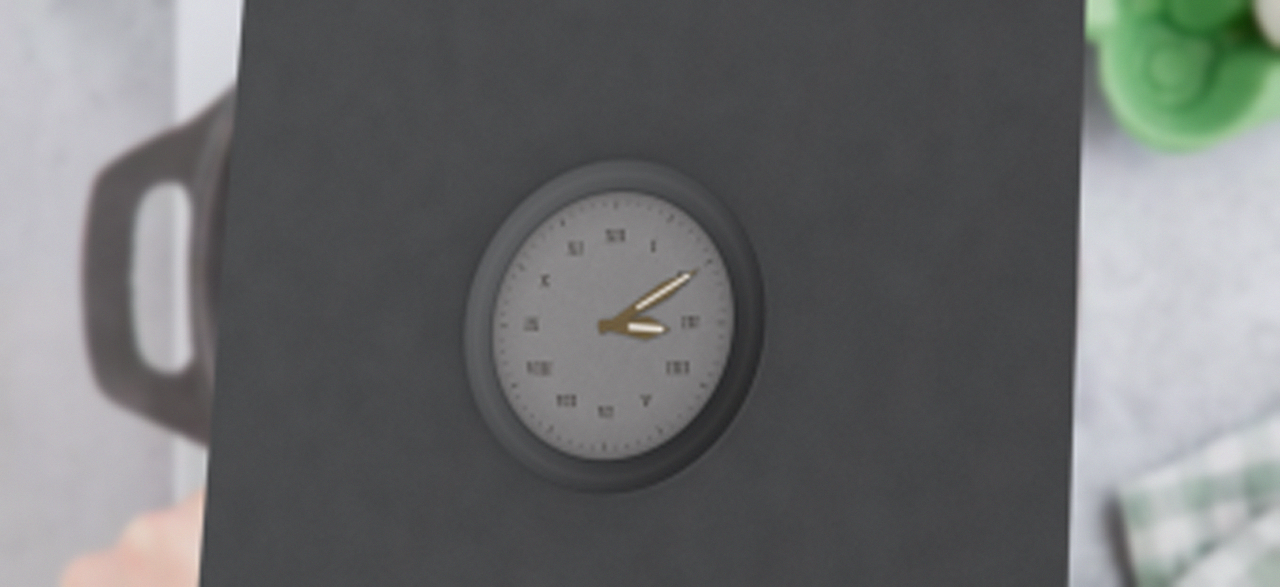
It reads 3 h 10 min
